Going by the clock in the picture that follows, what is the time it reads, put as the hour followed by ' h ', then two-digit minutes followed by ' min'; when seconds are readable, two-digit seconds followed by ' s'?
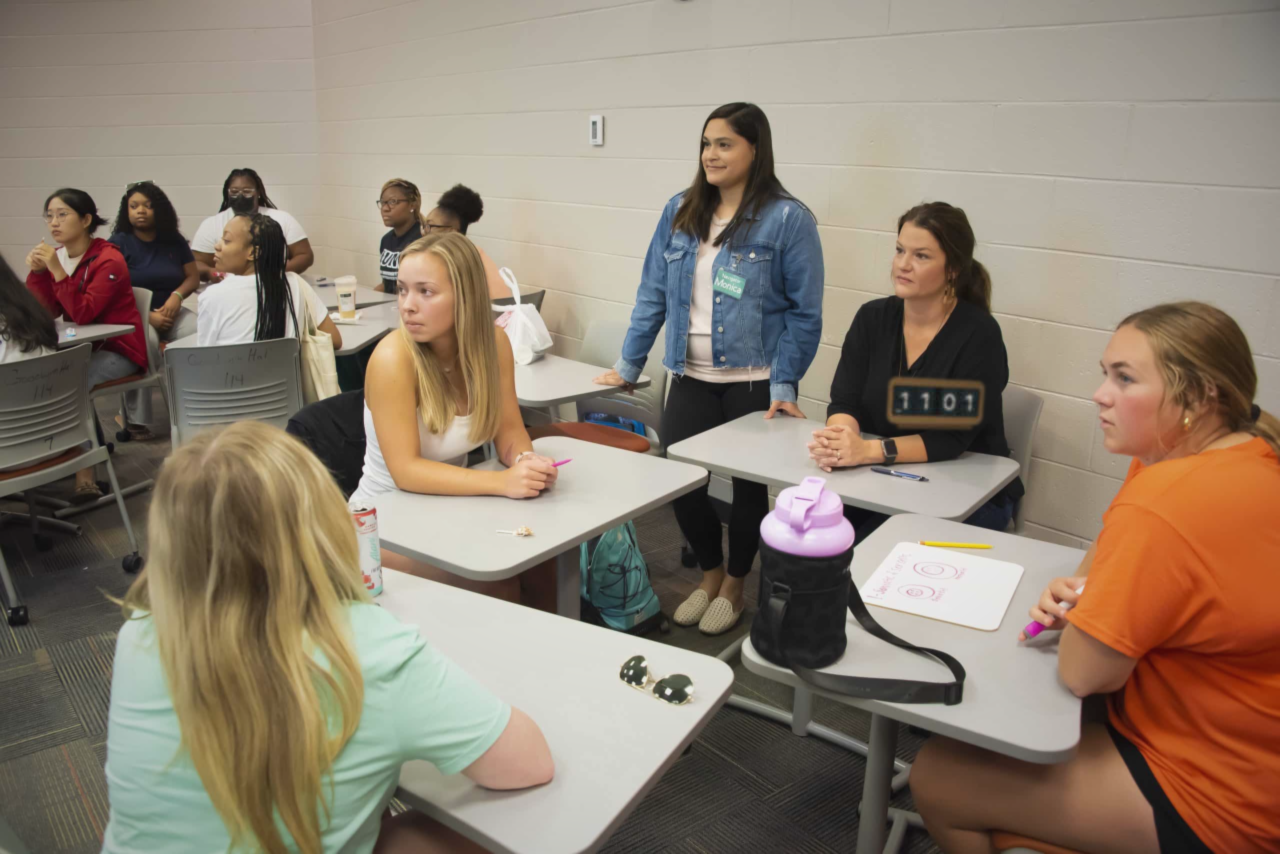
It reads 11 h 01 min
